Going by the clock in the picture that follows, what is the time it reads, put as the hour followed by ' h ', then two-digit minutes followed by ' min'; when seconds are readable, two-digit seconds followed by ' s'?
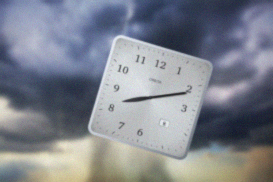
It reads 8 h 11 min
